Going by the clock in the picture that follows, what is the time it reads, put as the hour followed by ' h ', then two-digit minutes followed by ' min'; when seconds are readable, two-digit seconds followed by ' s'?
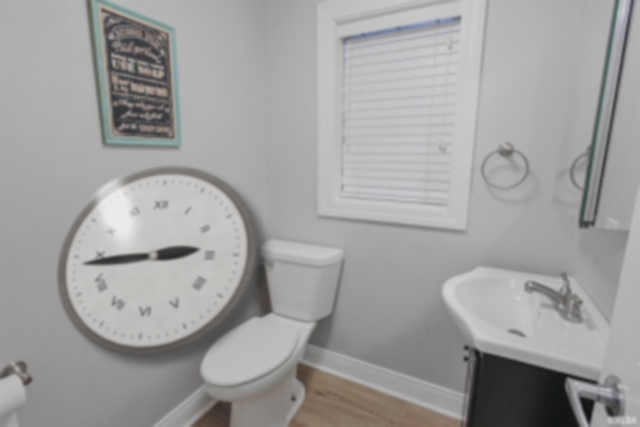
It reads 2 h 44 min
